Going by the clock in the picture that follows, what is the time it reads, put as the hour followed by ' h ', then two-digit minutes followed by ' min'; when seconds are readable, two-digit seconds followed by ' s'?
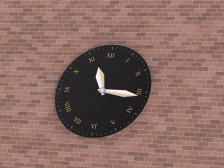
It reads 11 h 16 min
